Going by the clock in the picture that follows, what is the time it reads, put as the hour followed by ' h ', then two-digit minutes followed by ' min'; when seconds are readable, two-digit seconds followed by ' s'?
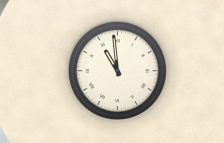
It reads 10 h 59 min
